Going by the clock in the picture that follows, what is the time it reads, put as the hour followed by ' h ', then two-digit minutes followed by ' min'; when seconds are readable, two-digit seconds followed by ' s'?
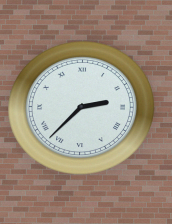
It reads 2 h 37 min
